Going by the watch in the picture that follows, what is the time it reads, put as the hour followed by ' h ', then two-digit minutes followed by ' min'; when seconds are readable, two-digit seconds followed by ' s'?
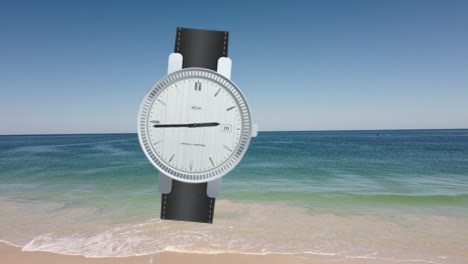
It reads 2 h 44 min
